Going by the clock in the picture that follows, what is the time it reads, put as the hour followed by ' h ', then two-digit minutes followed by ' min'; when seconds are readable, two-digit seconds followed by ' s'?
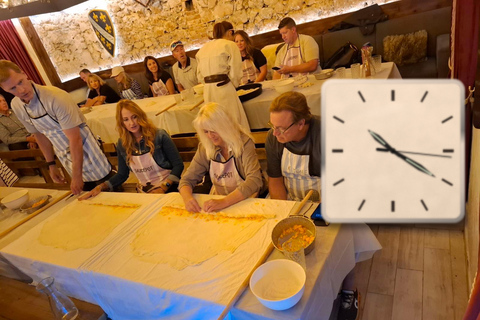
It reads 10 h 20 min 16 s
